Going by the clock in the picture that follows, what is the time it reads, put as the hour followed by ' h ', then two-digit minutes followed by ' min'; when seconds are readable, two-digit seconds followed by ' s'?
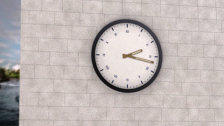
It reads 2 h 17 min
